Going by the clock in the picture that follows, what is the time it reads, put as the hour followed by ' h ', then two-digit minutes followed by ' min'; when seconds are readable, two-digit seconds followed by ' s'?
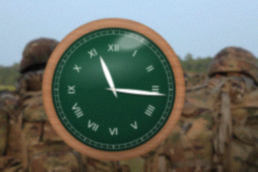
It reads 11 h 16 min
